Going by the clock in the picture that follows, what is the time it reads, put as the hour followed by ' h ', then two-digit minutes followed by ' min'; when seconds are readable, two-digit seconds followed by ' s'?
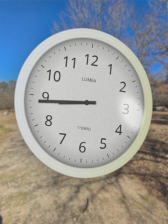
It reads 8 h 44 min
